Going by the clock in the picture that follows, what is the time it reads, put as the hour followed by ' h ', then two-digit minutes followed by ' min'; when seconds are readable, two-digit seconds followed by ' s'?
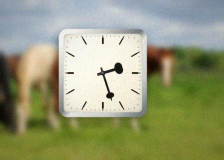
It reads 2 h 27 min
